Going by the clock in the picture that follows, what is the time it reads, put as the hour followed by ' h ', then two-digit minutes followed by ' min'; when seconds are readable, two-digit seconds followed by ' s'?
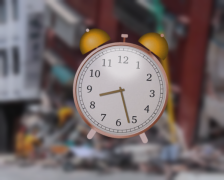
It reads 8 h 27 min
